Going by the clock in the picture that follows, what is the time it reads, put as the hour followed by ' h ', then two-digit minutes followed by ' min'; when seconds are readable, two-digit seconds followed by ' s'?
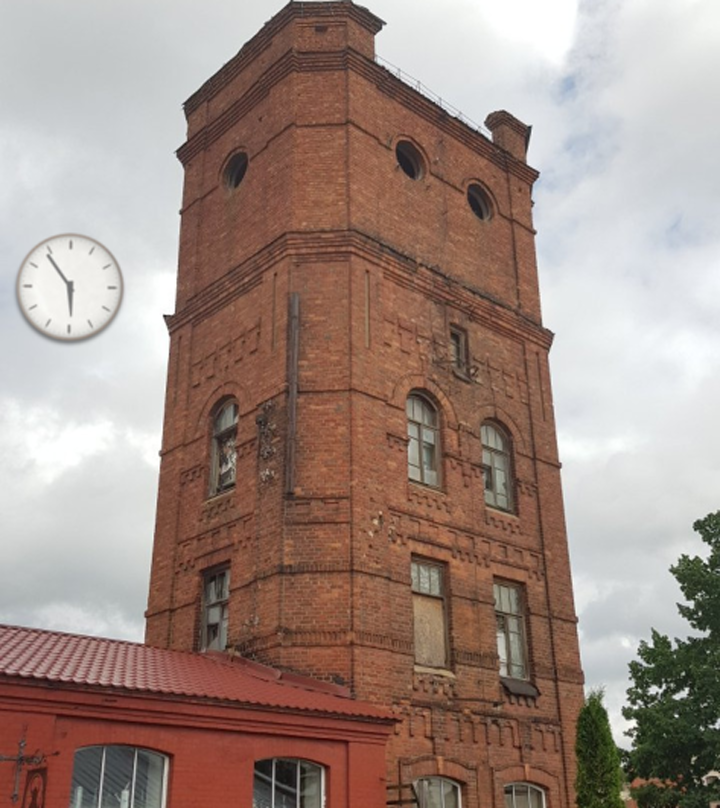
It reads 5 h 54 min
